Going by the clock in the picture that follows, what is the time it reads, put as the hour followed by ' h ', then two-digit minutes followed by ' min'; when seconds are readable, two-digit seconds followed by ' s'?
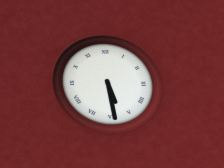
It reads 5 h 29 min
